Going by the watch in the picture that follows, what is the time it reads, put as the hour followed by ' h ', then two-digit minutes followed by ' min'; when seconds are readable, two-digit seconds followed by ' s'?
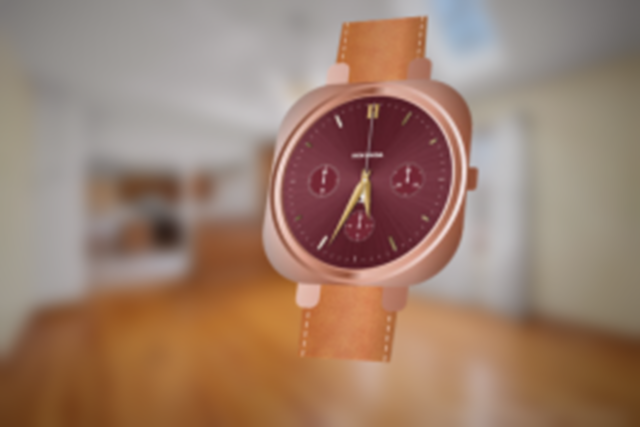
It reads 5 h 34 min
